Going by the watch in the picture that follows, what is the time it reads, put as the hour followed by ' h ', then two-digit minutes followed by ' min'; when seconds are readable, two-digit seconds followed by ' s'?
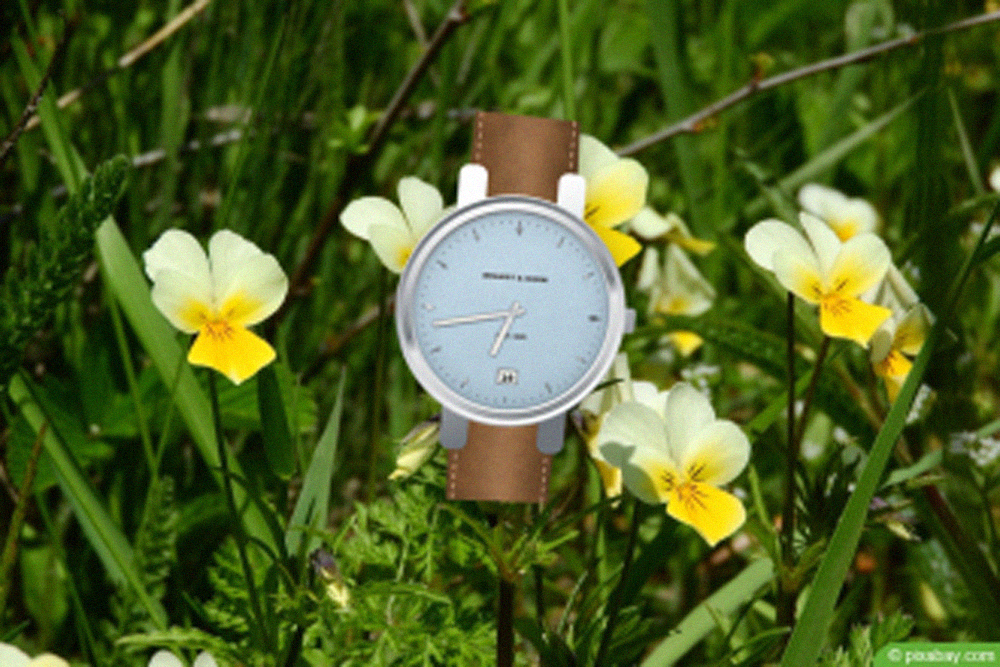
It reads 6 h 43 min
